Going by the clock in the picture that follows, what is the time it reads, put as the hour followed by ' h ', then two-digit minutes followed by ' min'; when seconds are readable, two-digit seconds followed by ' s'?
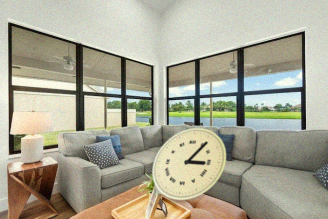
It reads 3 h 06 min
